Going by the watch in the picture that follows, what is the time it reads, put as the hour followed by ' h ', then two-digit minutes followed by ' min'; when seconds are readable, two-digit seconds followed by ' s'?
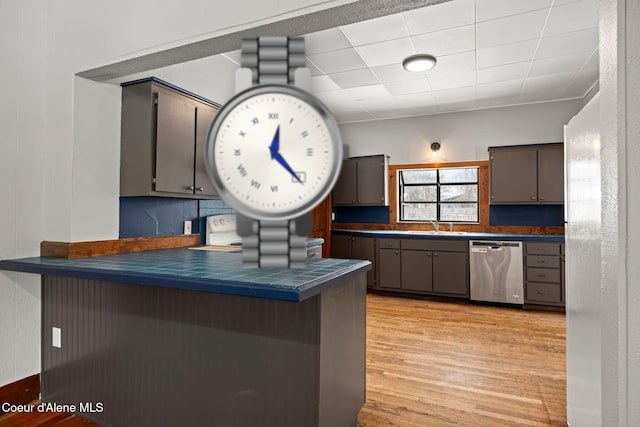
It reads 12 h 23 min
